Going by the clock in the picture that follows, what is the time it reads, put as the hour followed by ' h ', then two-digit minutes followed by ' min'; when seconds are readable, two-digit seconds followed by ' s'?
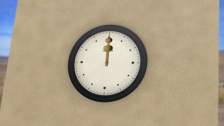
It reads 12 h 00 min
